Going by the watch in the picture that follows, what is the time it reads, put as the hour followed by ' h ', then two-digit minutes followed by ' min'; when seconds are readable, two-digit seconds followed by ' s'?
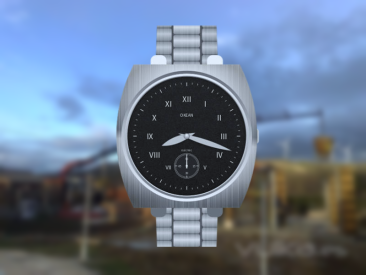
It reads 8 h 18 min
